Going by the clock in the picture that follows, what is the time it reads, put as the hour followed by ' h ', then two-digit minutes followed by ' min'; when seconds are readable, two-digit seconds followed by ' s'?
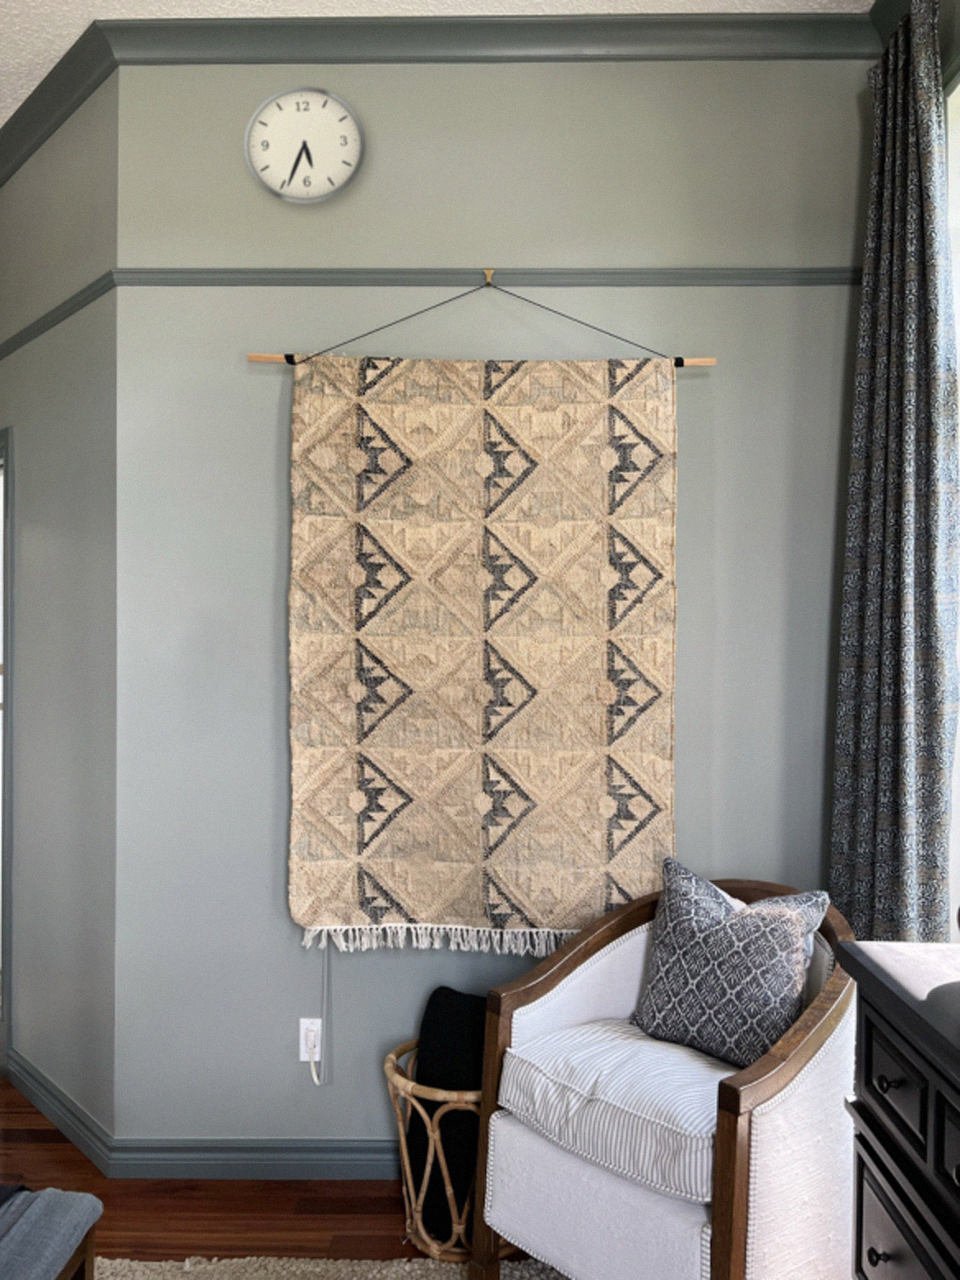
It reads 5 h 34 min
